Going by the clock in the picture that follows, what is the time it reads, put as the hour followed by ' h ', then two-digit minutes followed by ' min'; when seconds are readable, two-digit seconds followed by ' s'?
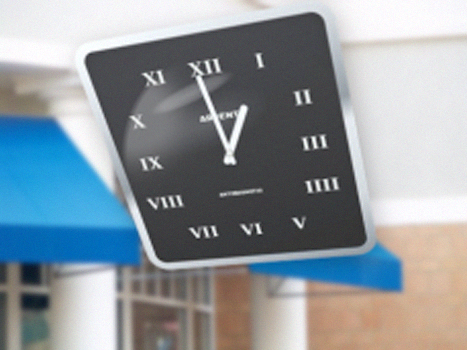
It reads 12 h 59 min
